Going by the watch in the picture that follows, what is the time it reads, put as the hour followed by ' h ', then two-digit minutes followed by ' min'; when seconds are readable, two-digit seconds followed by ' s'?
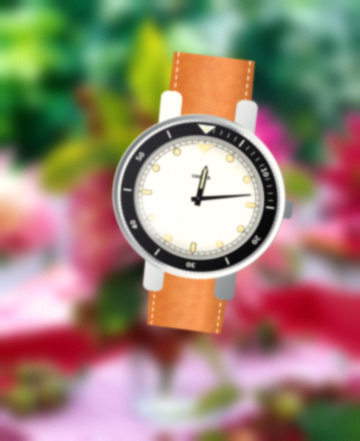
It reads 12 h 13 min
